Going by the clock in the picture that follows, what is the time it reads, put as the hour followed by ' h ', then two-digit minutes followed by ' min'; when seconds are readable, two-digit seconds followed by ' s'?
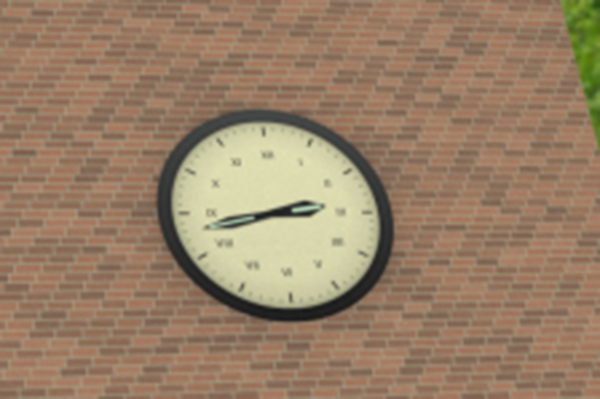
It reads 2 h 43 min
